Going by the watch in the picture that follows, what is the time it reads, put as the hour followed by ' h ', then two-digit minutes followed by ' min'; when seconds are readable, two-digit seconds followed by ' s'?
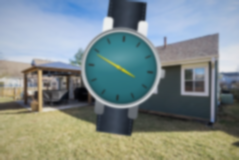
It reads 3 h 49 min
